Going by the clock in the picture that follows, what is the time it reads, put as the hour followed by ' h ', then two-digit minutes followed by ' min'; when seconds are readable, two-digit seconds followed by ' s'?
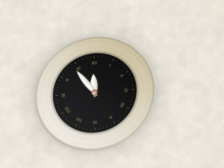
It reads 11 h 54 min
